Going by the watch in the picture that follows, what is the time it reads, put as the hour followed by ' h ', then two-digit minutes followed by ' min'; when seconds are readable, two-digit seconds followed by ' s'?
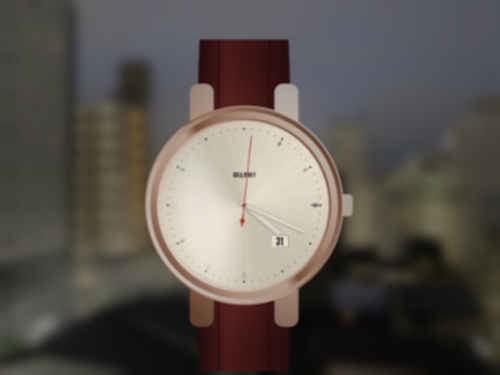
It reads 4 h 19 min 01 s
